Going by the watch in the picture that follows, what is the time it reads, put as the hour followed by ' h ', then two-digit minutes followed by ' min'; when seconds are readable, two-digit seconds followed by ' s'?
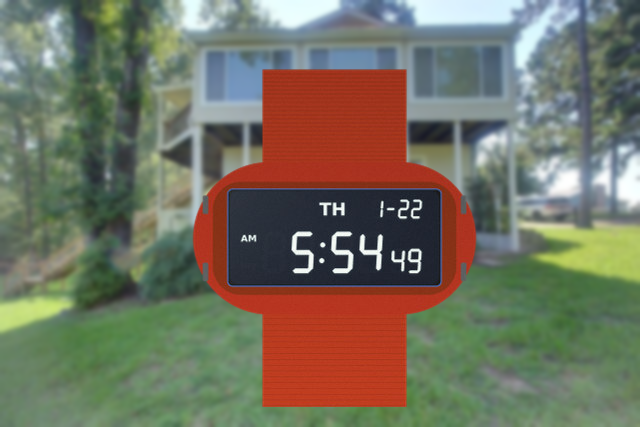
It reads 5 h 54 min 49 s
